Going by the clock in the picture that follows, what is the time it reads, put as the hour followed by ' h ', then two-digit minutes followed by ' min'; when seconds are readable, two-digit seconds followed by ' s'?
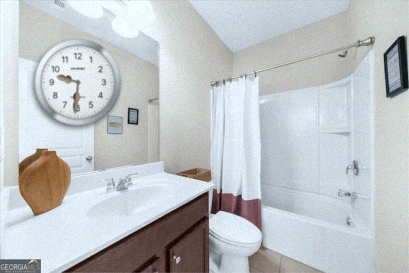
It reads 9 h 31 min
